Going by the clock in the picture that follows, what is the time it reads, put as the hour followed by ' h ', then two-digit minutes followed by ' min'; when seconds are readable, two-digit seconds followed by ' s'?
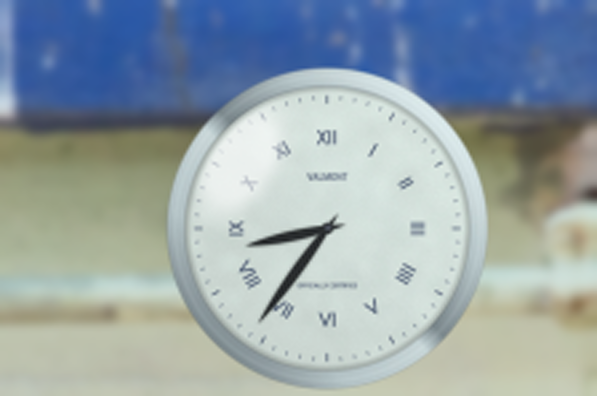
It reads 8 h 36 min
